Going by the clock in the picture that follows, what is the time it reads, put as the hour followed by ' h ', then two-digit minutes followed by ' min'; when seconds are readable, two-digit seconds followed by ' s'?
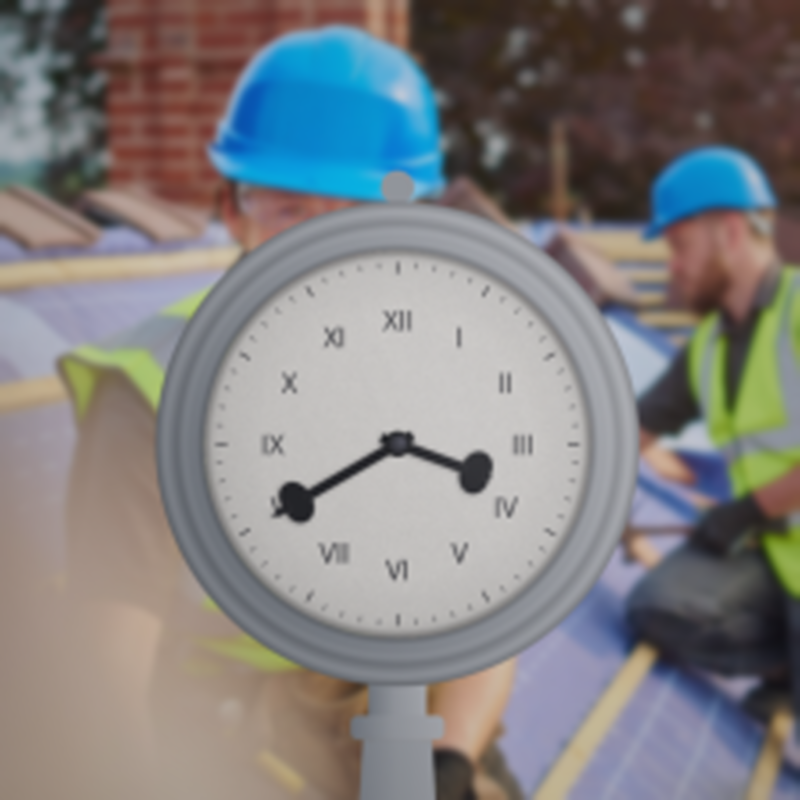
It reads 3 h 40 min
